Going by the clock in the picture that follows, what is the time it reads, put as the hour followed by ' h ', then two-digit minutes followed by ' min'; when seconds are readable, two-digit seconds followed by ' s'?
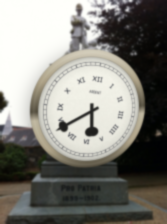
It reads 5 h 39 min
